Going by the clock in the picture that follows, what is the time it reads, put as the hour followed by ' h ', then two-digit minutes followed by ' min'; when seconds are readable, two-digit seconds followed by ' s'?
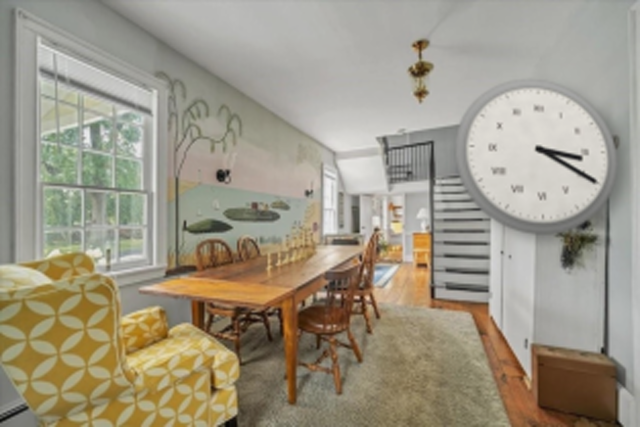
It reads 3 h 20 min
